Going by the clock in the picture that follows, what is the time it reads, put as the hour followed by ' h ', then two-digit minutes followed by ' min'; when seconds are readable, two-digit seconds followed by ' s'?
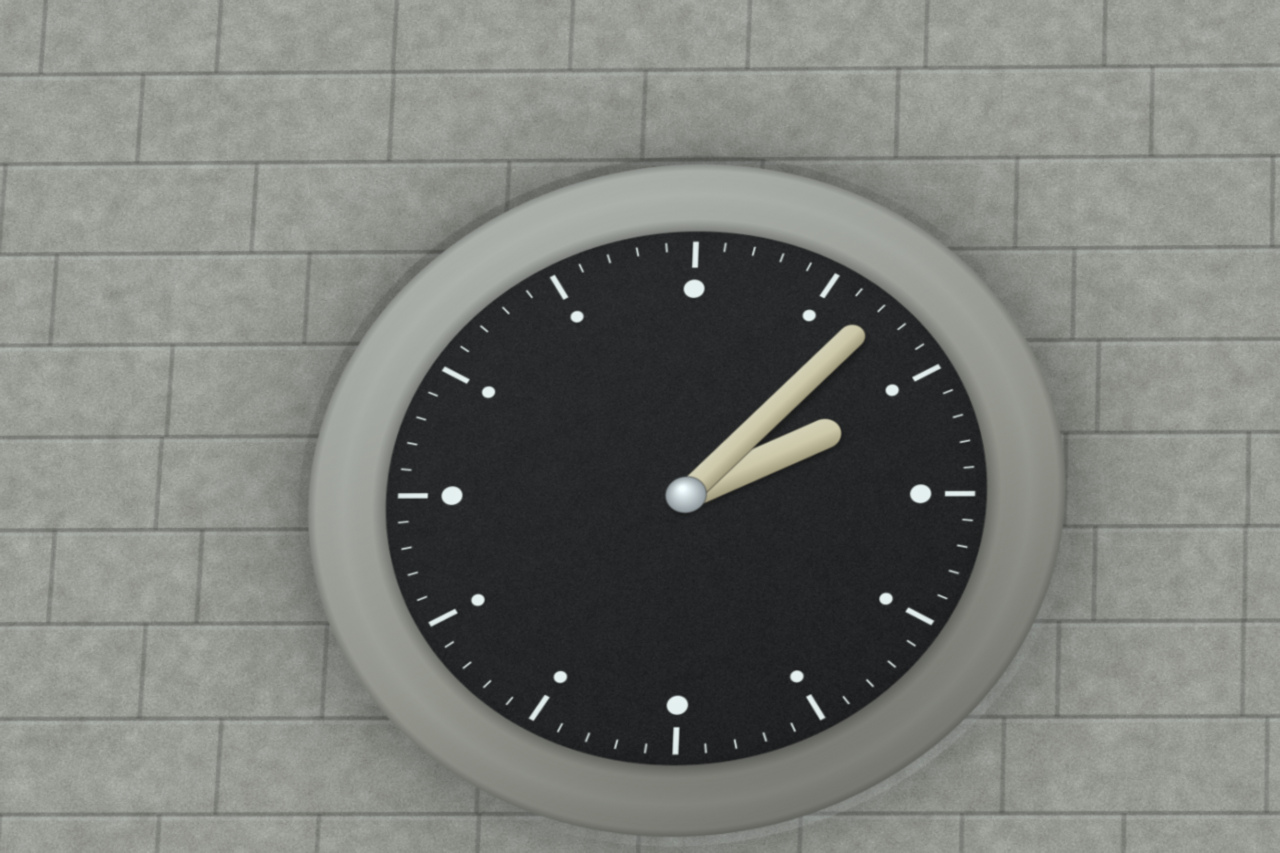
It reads 2 h 07 min
